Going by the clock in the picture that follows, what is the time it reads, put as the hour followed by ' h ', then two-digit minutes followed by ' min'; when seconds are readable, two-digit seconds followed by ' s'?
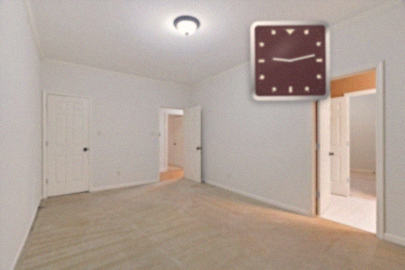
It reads 9 h 13 min
